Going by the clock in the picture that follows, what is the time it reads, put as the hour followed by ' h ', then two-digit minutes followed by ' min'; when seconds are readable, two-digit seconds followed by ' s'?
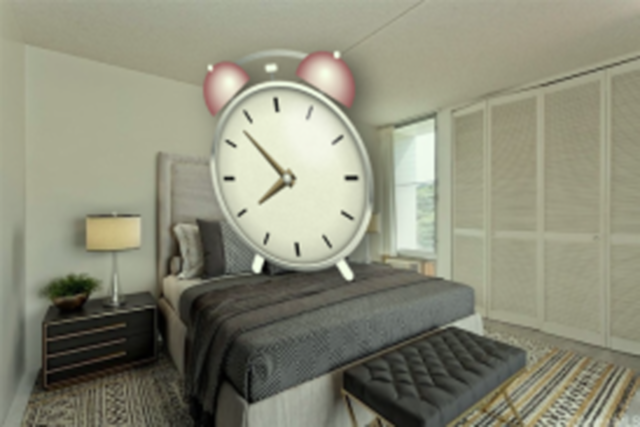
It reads 7 h 53 min
